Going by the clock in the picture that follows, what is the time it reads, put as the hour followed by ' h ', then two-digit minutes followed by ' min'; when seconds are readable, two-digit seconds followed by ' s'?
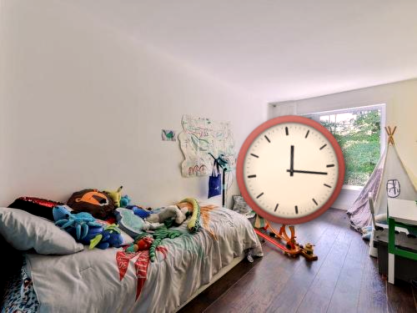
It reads 12 h 17 min
